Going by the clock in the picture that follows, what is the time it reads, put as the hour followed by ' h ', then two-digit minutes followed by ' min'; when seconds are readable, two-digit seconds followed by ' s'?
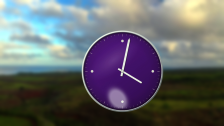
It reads 4 h 02 min
